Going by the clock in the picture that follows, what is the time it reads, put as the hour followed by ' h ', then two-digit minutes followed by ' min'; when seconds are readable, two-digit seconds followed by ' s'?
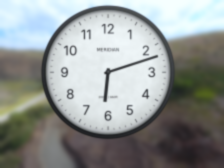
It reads 6 h 12 min
